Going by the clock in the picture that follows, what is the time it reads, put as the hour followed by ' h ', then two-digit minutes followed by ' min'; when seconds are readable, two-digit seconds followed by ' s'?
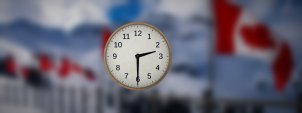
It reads 2 h 30 min
